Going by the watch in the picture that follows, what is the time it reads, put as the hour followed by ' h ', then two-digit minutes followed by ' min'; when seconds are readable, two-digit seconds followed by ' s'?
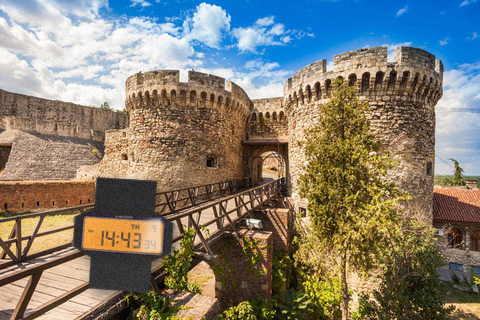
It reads 14 h 43 min 34 s
